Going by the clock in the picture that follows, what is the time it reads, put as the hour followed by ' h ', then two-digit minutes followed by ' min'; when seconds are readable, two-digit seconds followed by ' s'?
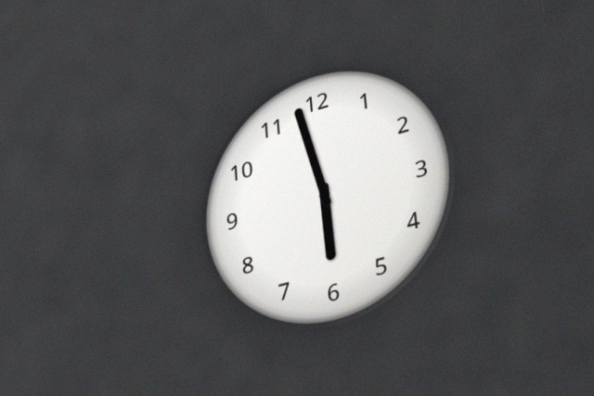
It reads 5 h 58 min
